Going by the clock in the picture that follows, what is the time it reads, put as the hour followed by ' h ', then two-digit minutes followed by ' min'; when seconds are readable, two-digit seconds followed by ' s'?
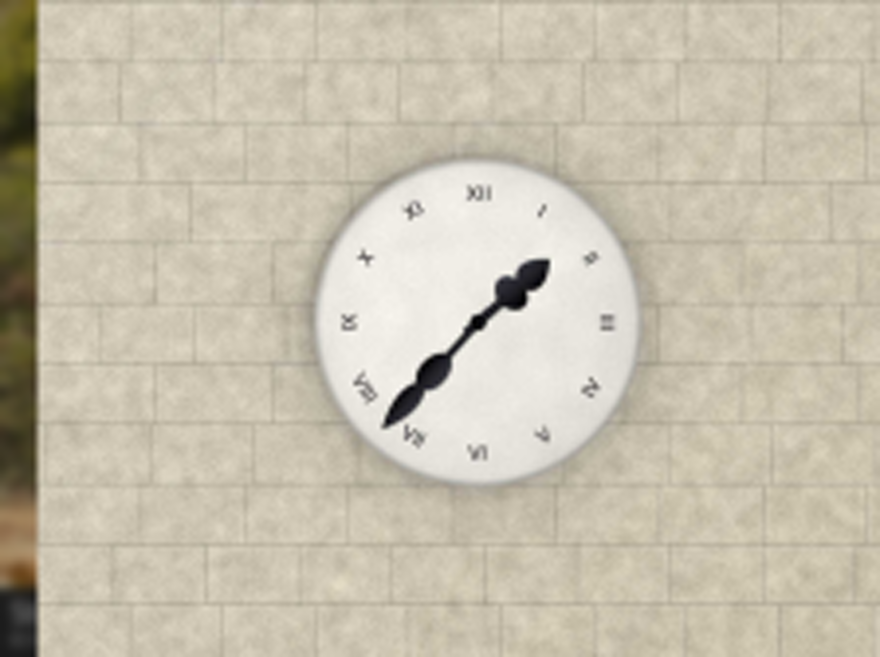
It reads 1 h 37 min
